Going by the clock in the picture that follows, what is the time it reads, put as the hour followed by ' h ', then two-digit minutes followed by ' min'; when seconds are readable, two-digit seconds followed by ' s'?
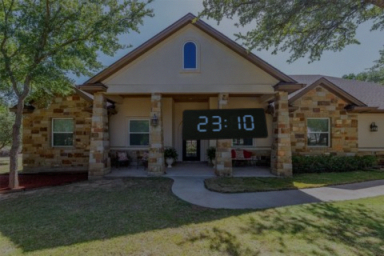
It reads 23 h 10 min
